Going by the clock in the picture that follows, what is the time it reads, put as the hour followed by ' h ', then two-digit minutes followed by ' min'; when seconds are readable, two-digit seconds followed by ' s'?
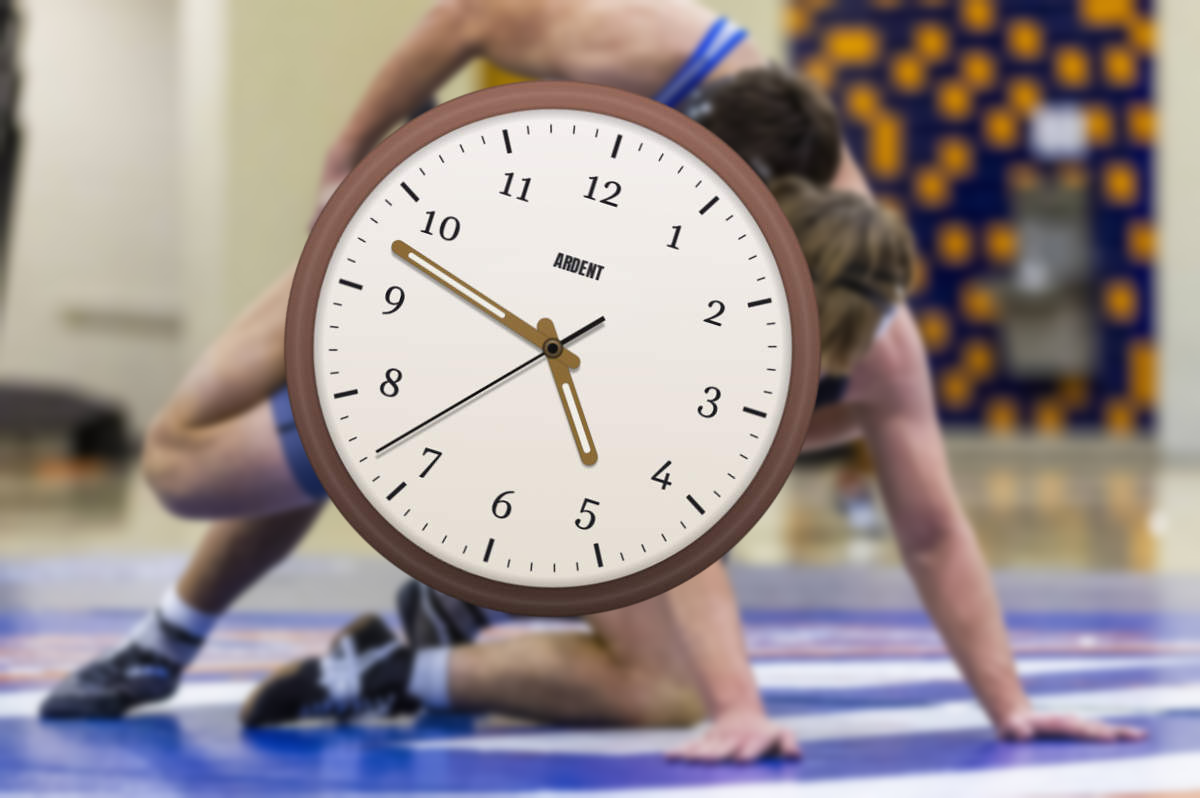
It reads 4 h 47 min 37 s
